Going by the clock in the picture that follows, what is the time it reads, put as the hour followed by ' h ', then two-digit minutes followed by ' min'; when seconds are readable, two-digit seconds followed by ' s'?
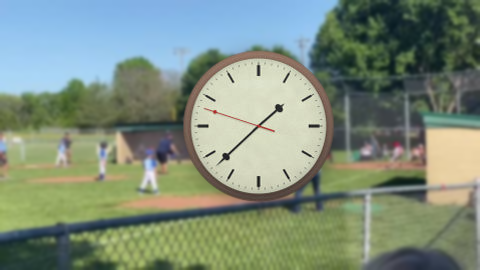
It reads 1 h 37 min 48 s
